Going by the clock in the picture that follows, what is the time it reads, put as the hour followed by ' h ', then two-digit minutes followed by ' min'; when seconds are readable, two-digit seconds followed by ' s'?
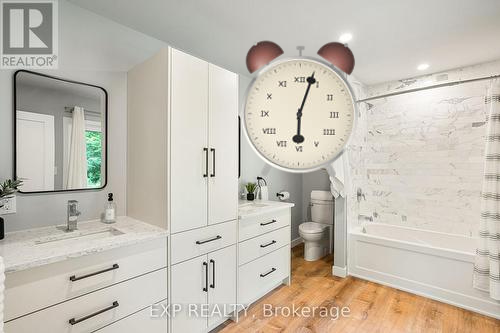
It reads 6 h 03 min
